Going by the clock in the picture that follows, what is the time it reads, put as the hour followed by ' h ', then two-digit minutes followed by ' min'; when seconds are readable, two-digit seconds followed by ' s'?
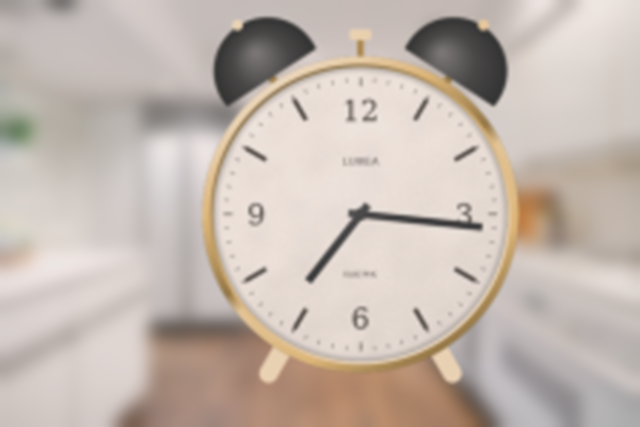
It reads 7 h 16 min
